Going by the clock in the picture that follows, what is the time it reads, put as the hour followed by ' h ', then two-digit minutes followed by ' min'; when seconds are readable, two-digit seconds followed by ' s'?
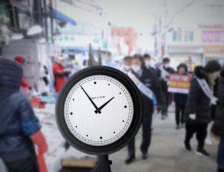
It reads 1 h 55 min
